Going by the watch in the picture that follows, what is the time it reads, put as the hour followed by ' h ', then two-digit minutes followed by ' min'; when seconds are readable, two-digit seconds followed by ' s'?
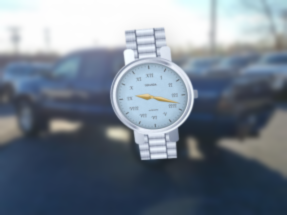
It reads 9 h 18 min
